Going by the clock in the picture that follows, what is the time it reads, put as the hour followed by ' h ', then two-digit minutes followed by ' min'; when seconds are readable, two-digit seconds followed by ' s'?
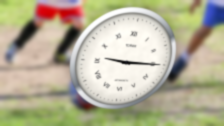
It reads 9 h 15 min
